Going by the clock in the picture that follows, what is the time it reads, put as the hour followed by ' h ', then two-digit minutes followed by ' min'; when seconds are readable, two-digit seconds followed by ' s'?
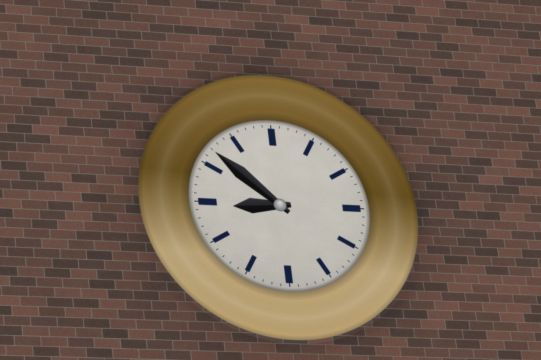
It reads 8 h 52 min
